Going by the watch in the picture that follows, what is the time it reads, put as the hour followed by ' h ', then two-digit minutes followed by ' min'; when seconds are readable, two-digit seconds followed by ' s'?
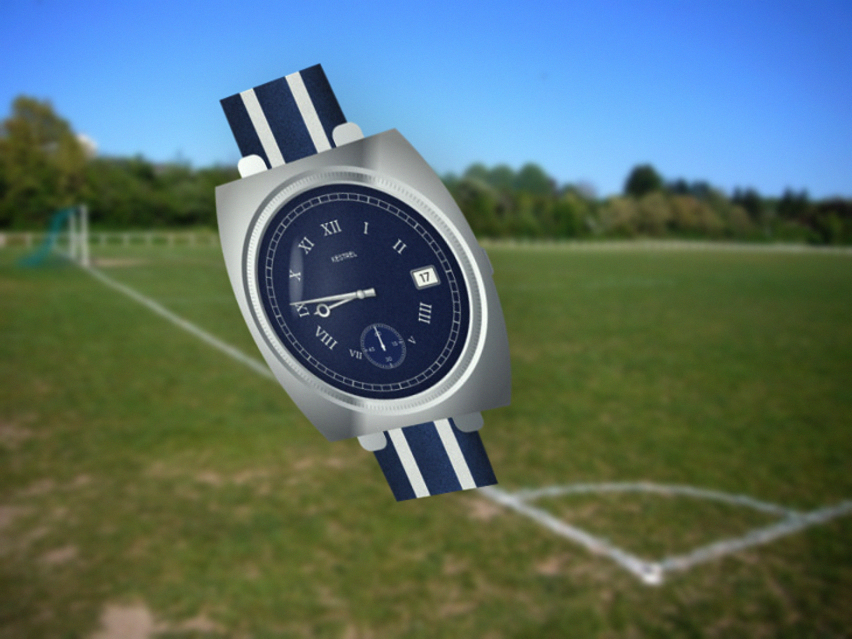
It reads 8 h 46 min
